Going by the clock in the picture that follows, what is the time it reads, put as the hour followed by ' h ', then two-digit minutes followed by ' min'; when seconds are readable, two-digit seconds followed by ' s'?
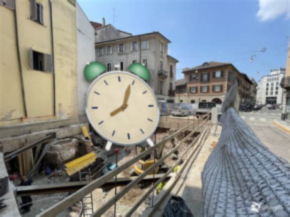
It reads 8 h 04 min
